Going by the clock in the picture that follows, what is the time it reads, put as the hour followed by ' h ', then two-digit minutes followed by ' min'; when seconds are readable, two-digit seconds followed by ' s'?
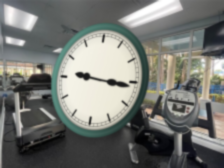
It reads 9 h 16 min
